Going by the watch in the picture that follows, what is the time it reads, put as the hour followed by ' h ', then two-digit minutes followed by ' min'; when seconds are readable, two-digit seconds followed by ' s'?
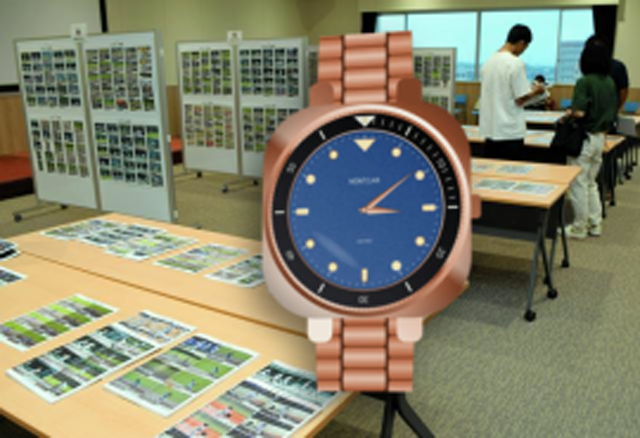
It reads 3 h 09 min
